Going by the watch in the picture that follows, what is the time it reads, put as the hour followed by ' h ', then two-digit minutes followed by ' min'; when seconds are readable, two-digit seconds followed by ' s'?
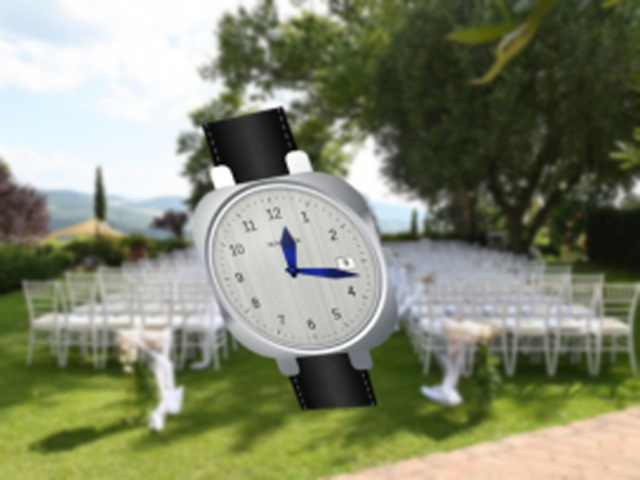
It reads 12 h 17 min
